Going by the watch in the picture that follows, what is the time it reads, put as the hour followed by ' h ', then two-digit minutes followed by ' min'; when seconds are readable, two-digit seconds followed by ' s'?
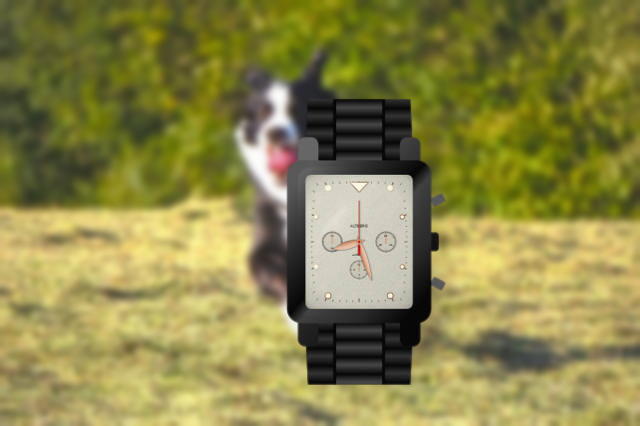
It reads 8 h 27 min
